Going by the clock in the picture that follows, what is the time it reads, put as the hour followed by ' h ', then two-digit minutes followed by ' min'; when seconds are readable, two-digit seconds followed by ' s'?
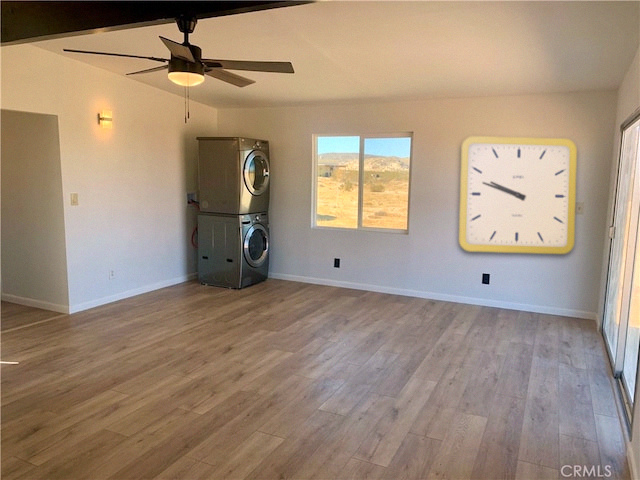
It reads 9 h 48 min
